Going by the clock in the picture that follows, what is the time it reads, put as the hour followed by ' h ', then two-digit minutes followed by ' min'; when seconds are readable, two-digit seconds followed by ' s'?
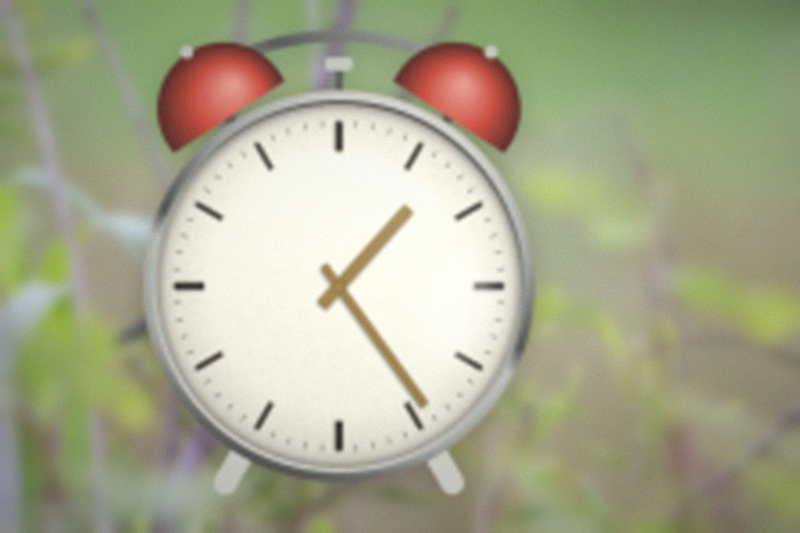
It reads 1 h 24 min
